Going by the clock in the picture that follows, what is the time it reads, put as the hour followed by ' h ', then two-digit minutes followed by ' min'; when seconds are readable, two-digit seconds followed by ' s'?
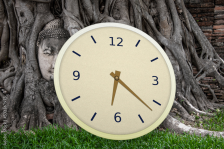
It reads 6 h 22 min
